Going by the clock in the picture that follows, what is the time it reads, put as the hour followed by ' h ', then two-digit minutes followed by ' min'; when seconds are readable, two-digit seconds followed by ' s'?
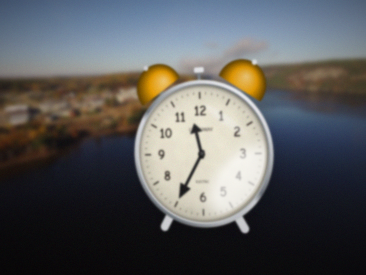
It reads 11 h 35 min
